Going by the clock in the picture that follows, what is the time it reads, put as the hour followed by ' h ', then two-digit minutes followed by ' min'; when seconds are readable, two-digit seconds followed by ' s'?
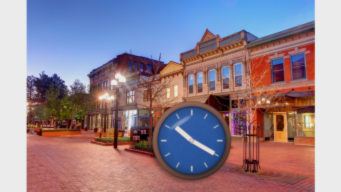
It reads 10 h 20 min
